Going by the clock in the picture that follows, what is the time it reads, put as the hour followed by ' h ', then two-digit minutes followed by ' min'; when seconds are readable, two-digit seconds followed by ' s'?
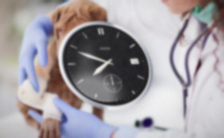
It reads 7 h 49 min
